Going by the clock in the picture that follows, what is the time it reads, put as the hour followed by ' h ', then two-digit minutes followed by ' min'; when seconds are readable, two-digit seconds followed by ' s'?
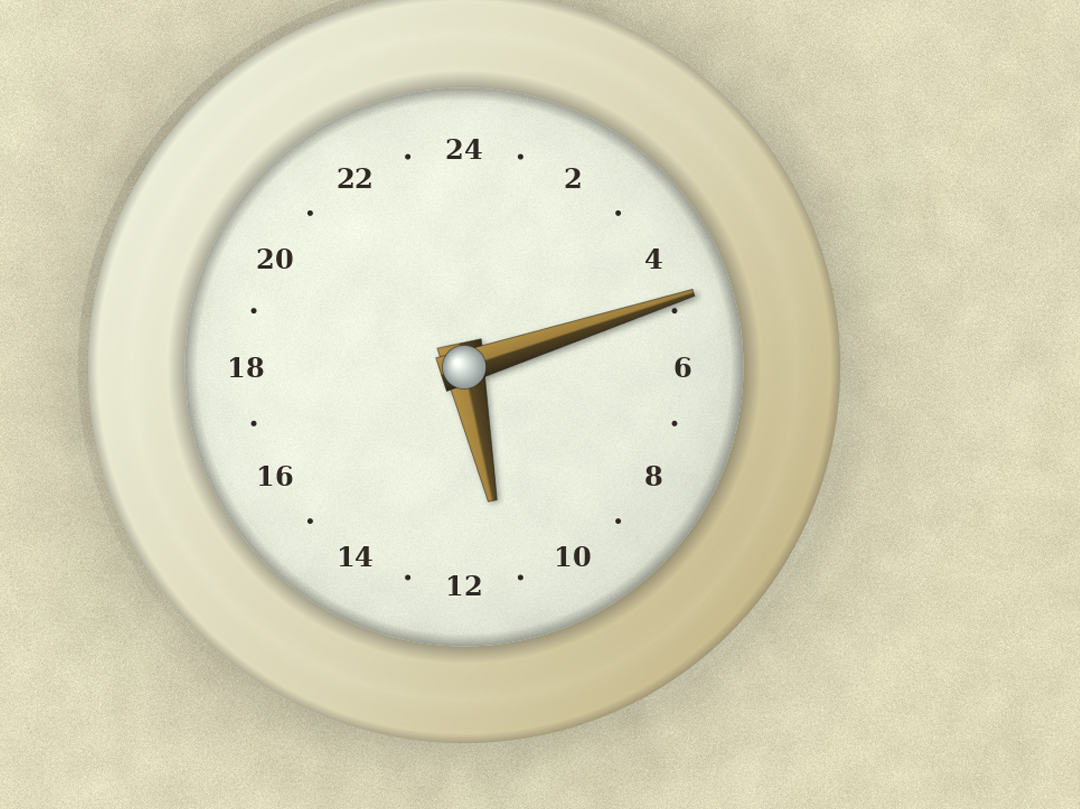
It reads 11 h 12 min
